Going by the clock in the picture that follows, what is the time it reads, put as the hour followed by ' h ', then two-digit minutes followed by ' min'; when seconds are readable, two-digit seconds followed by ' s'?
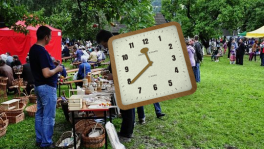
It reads 11 h 39 min
